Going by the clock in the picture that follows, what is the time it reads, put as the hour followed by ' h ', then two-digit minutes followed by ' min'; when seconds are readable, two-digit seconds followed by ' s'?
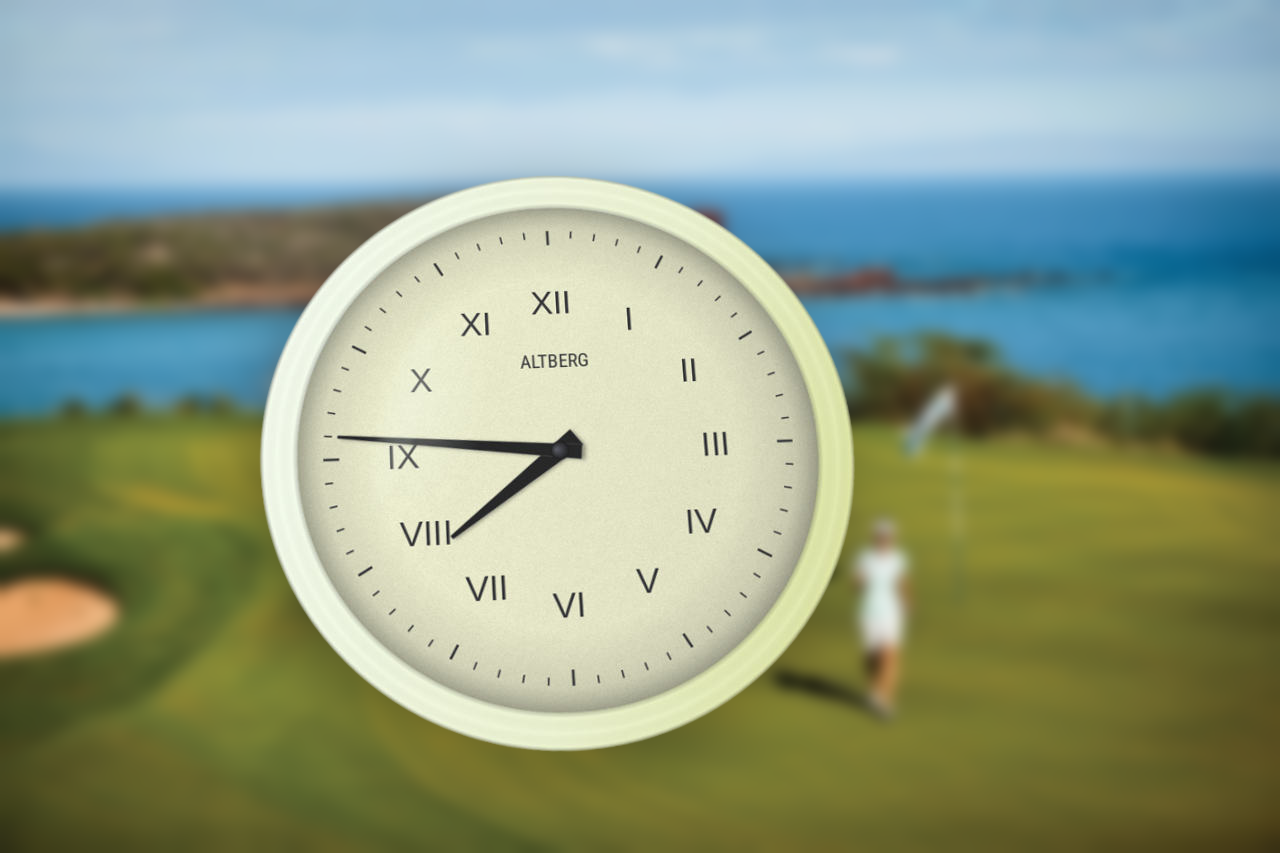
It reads 7 h 46 min
